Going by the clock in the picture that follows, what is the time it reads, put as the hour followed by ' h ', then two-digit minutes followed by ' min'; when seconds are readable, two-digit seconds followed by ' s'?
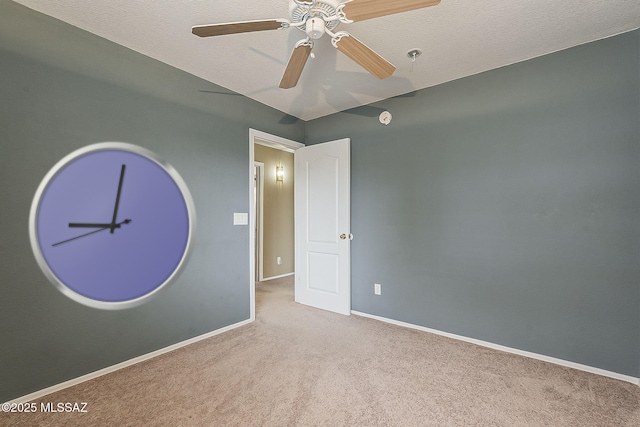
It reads 9 h 01 min 42 s
